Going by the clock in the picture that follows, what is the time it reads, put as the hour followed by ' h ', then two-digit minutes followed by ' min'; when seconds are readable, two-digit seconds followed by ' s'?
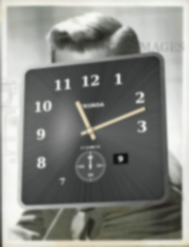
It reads 11 h 12 min
